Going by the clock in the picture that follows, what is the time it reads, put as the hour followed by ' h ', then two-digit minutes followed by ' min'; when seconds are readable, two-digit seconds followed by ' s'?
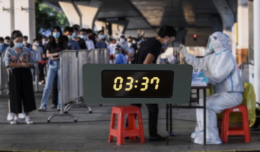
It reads 3 h 37 min
